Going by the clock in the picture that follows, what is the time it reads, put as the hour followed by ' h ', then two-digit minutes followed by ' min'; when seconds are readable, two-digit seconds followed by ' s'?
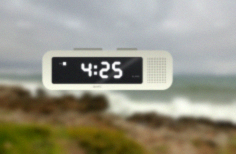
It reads 4 h 25 min
